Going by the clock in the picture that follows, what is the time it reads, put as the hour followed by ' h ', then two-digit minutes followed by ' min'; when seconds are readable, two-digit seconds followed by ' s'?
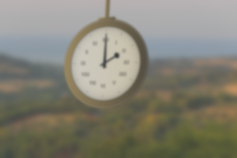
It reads 2 h 00 min
